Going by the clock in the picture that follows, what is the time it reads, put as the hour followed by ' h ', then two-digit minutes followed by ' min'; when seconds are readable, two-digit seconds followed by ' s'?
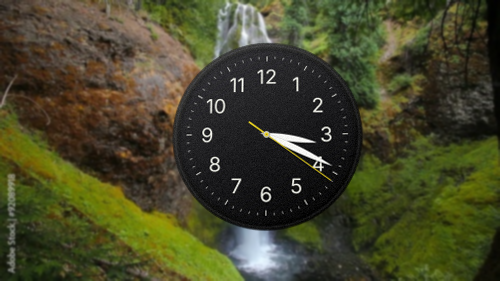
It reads 3 h 19 min 21 s
